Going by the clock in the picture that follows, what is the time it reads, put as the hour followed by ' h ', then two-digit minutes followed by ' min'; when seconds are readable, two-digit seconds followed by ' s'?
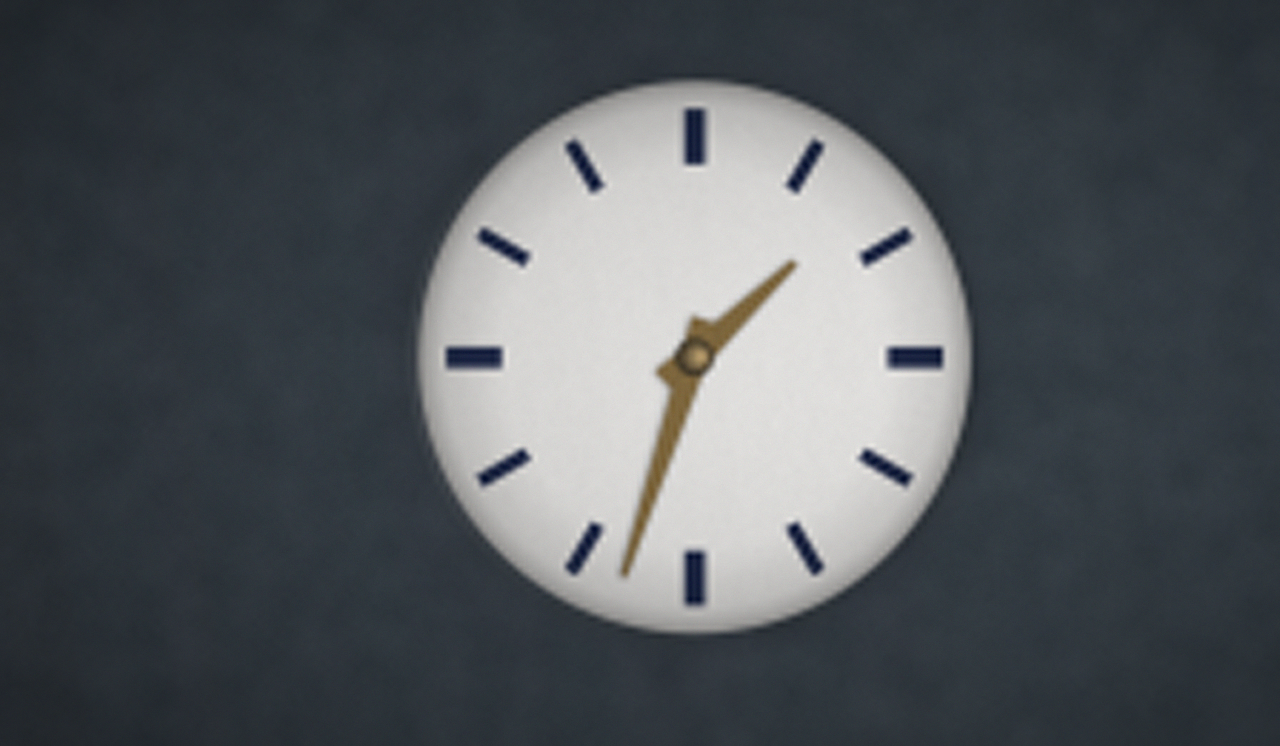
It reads 1 h 33 min
